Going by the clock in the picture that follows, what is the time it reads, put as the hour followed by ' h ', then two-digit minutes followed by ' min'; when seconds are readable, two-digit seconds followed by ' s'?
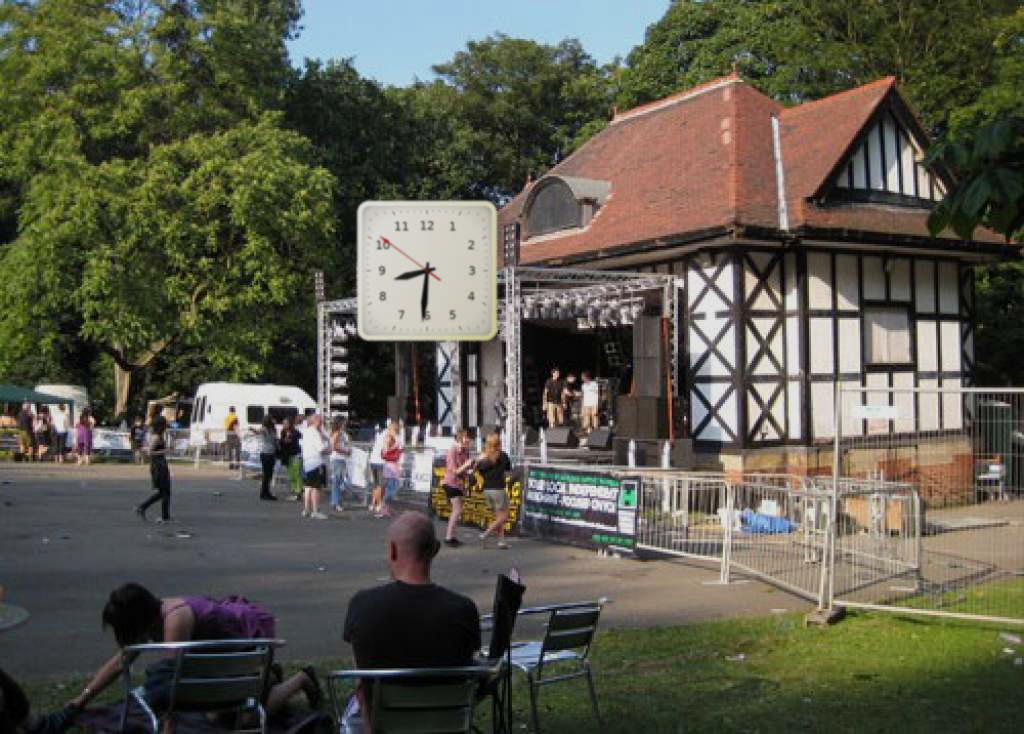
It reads 8 h 30 min 51 s
